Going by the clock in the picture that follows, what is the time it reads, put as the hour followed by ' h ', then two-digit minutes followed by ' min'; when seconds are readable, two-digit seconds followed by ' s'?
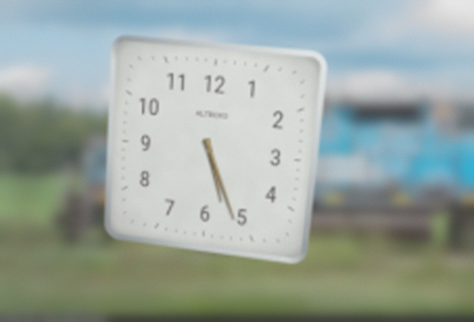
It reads 5 h 26 min
